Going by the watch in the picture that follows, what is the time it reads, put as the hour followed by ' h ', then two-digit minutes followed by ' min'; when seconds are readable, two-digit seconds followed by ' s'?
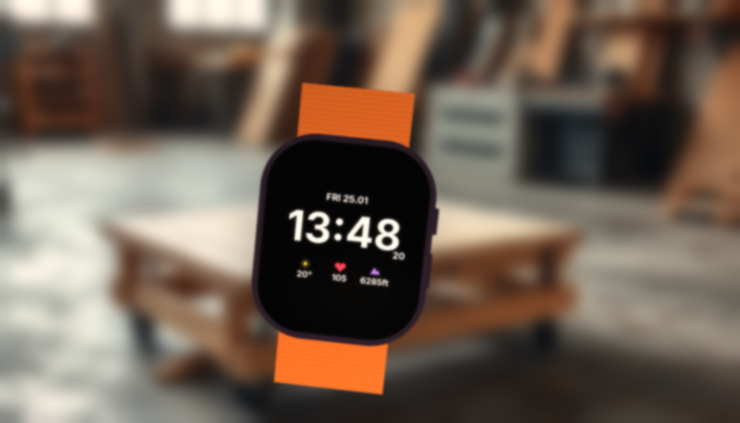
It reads 13 h 48 min
